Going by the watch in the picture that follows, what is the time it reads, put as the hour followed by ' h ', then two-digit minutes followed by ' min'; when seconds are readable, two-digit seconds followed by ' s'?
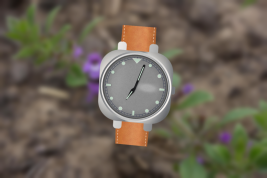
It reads 7 h 03 min
